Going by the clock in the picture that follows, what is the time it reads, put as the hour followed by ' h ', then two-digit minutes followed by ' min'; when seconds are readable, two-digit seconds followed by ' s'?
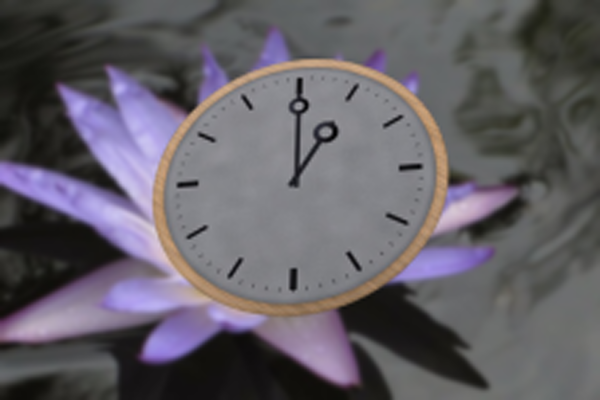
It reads 1 h 00 min
